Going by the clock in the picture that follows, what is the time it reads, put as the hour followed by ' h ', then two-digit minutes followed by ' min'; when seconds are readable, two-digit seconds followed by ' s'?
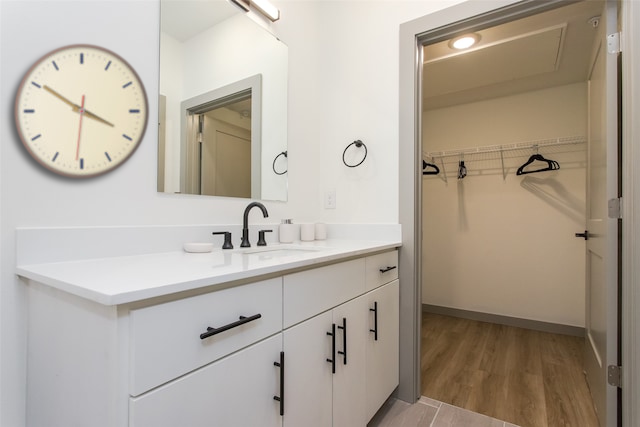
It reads 3 h 50 min 31 s
